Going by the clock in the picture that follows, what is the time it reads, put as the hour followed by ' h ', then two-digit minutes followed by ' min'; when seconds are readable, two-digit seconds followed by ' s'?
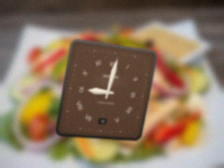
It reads 9 h 01 min
